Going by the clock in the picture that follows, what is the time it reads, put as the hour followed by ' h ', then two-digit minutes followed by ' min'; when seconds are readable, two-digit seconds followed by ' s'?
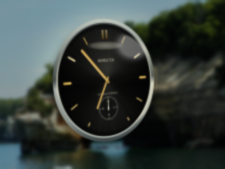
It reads 6 h 53 min
